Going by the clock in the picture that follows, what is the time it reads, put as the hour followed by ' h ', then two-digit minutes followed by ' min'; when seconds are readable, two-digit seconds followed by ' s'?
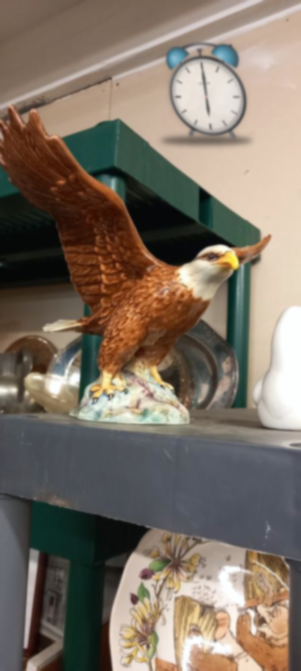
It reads 6 h 00 min
